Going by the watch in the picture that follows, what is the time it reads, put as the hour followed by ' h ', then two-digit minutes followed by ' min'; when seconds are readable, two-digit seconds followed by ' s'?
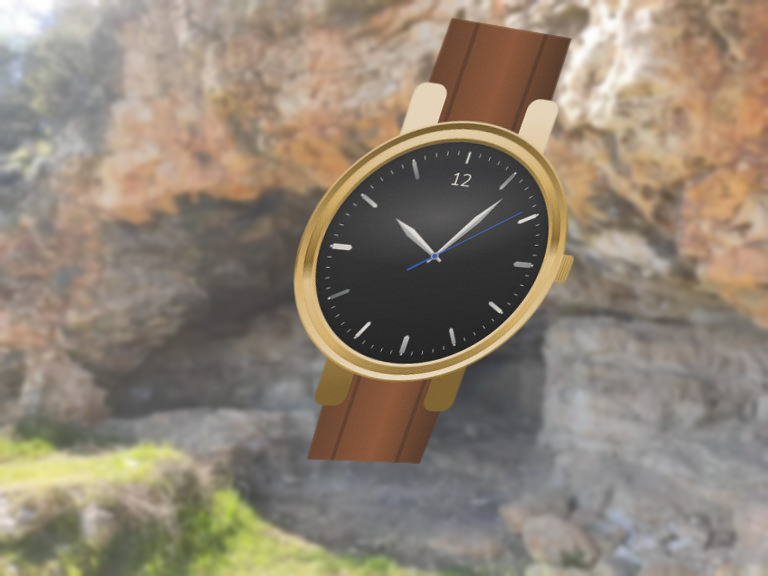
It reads 10 h 06 min 09 s
